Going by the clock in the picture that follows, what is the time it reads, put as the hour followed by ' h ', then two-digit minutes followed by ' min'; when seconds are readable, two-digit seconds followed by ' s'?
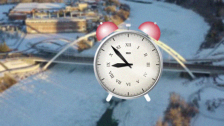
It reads 8 h 53 min
